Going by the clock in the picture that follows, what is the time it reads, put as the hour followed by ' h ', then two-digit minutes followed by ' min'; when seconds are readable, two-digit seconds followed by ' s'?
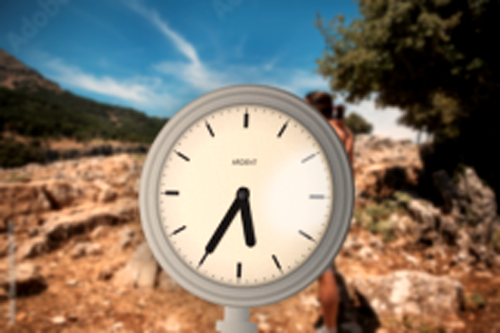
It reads 5 h 35 min
